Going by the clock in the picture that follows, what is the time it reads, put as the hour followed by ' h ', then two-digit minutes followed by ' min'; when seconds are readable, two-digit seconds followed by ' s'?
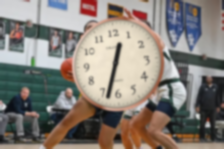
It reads 12 h 33 min
